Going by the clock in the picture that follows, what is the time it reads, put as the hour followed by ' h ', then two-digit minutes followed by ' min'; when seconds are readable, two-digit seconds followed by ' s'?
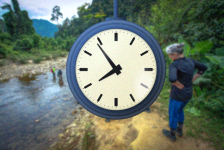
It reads 7 h 54 min
